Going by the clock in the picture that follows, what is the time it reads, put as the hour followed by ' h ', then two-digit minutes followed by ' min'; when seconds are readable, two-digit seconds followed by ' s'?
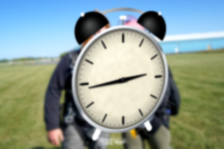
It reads 2 h 44 min
